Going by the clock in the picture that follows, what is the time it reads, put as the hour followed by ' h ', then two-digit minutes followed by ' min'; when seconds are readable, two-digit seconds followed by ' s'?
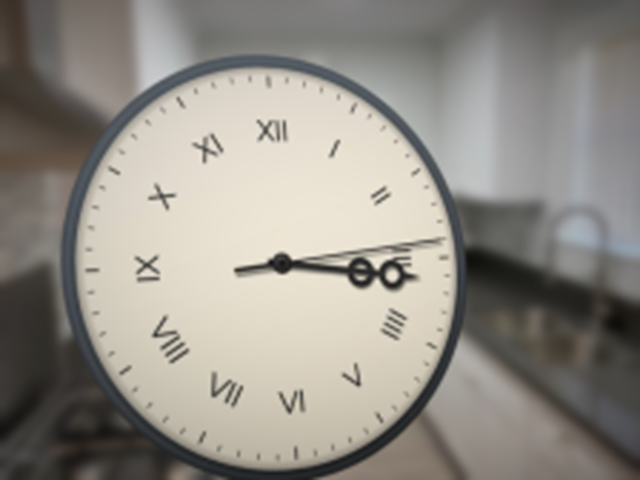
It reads 3 h 16 min 14 s
